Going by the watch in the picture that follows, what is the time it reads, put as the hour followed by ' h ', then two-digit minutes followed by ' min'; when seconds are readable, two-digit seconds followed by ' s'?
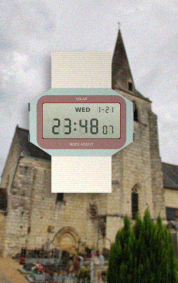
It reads 23 h 48 min 07 s
